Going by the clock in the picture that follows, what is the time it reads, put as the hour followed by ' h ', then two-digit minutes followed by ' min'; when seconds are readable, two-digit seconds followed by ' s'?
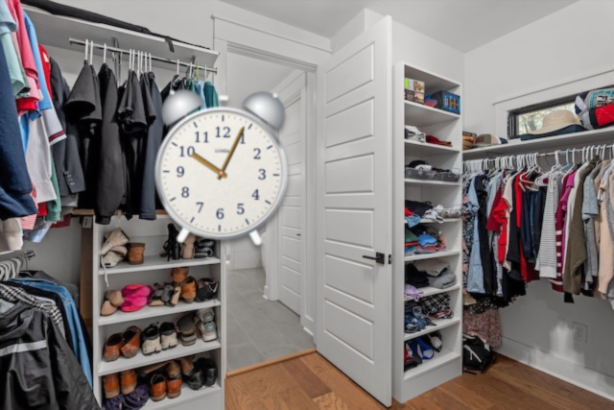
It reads 10 h 04 min
